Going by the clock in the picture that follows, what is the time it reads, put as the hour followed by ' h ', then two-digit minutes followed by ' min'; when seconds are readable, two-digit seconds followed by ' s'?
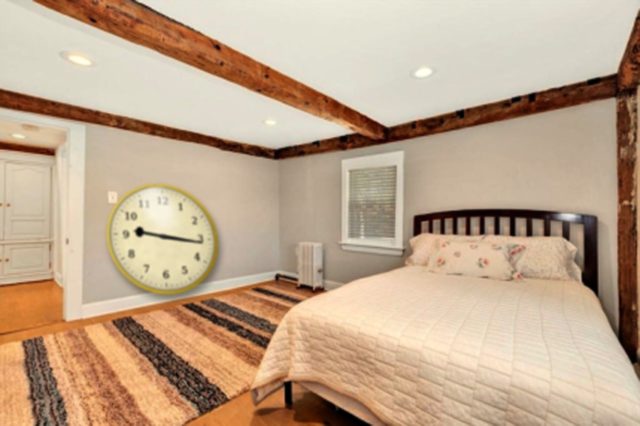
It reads 9 h 16 min
